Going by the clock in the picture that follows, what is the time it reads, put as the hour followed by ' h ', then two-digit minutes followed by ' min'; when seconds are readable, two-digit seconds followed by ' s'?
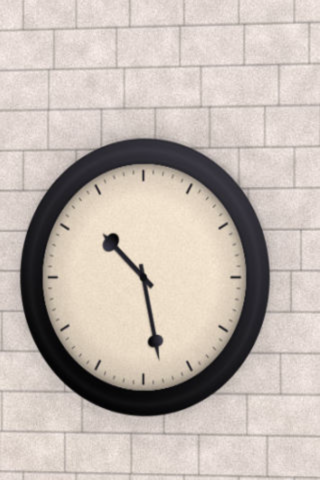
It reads 10 h 28 min
